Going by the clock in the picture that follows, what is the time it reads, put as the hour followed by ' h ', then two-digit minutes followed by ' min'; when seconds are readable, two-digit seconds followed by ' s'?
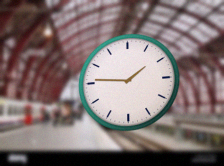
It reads 1 h 46 min
